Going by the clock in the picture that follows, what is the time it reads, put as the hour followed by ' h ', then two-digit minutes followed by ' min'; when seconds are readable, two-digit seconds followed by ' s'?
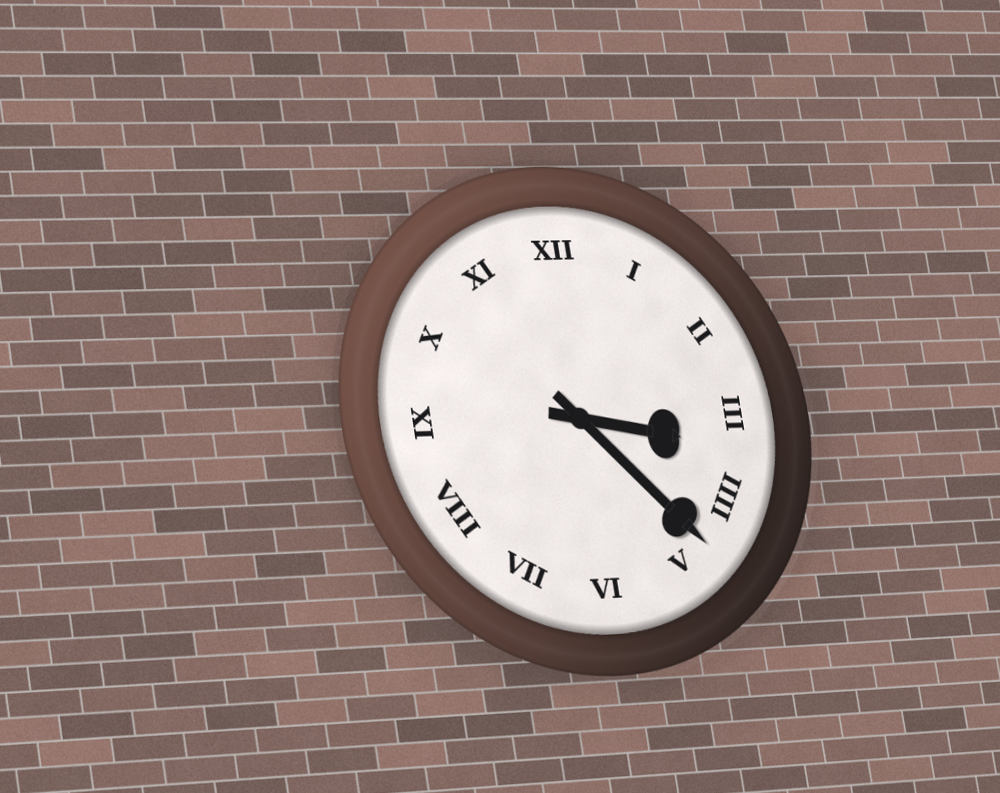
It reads 3 h 23 min
